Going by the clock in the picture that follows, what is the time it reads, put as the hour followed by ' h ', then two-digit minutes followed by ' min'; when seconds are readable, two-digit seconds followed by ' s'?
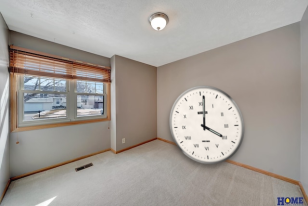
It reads 4 h 01 min
